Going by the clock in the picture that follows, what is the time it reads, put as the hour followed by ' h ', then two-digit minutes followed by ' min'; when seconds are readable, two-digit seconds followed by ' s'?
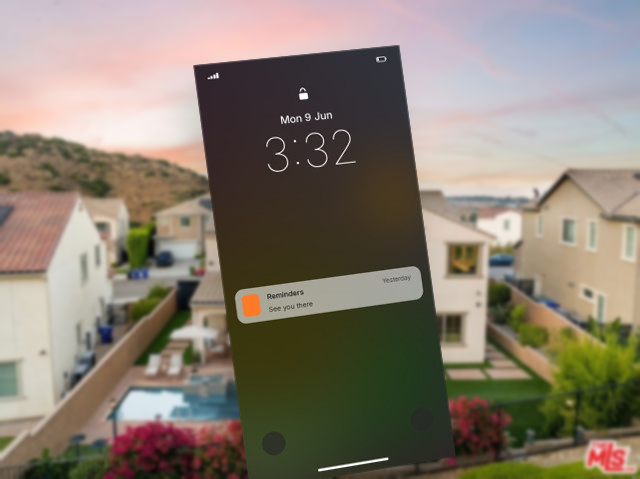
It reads 3 h 32 min
